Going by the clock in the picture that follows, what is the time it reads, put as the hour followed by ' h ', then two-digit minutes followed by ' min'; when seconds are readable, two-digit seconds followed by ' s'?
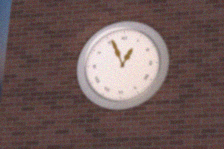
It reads 12 h 56 min
